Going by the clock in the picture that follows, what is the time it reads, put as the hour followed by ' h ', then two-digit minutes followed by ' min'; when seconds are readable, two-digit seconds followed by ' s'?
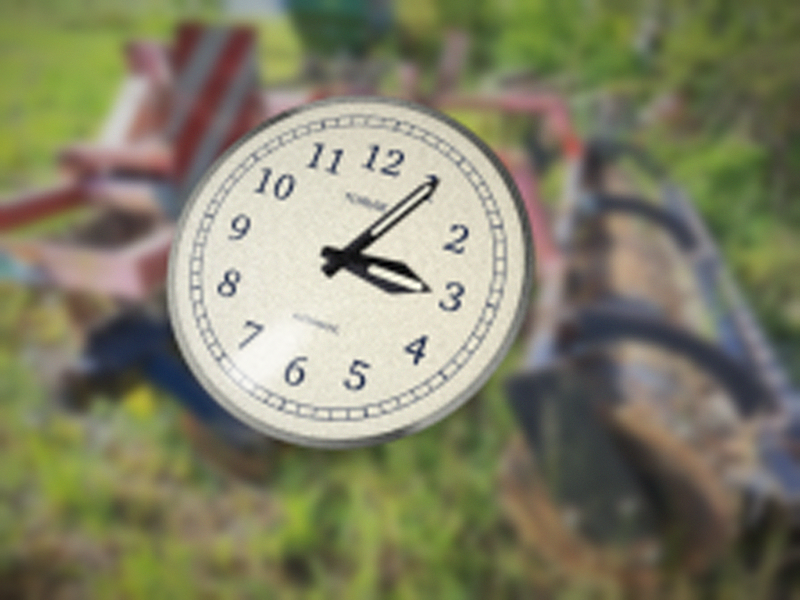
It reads 3 h 05 min
